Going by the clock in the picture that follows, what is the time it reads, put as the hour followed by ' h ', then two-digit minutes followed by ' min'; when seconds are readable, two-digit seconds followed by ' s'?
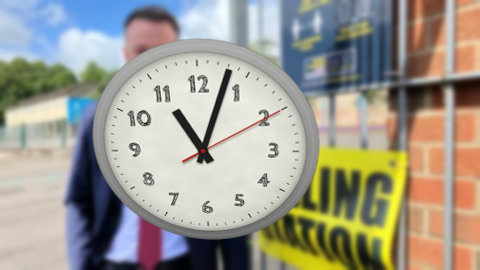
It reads 11 h 03 min 10 s
